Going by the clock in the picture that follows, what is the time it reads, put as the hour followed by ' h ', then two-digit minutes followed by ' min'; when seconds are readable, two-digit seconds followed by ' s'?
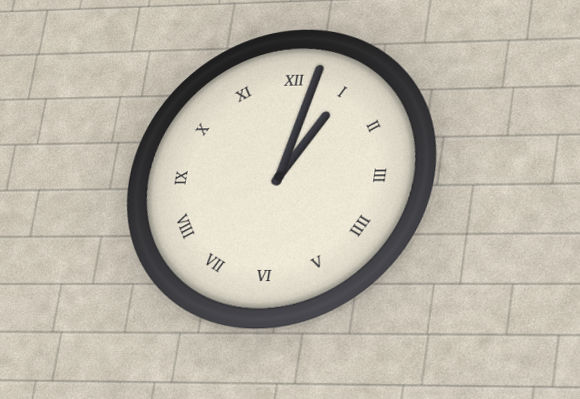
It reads 1 h 02 min
